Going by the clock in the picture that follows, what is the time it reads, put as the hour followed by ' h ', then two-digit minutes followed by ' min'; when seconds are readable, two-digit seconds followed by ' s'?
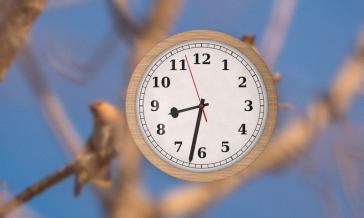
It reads 8 h 31 min 57 s
